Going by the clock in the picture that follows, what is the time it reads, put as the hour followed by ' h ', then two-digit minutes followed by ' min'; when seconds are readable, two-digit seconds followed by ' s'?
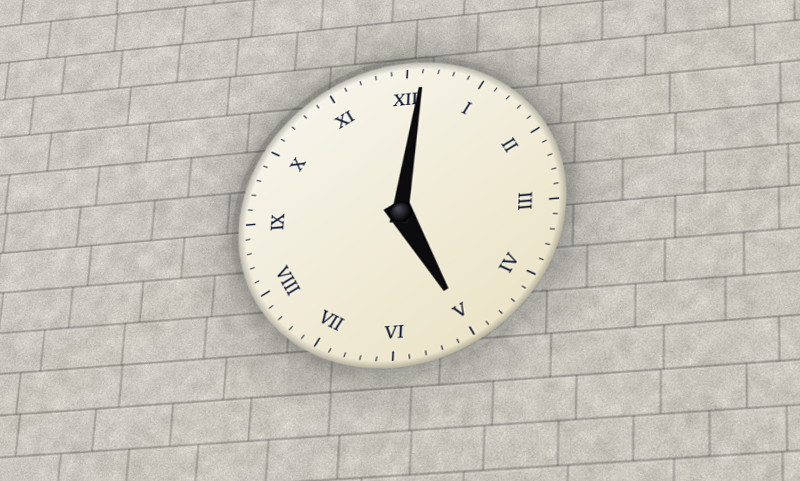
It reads 5 h 01 min
